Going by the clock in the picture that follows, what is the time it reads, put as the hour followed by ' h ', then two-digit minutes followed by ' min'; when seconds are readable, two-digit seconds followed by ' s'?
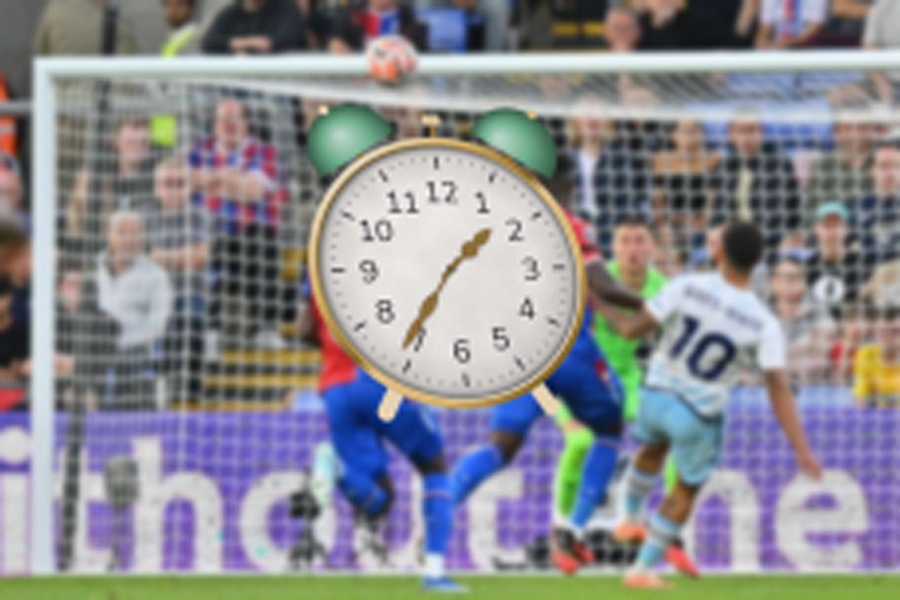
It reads 1 h 36 min
